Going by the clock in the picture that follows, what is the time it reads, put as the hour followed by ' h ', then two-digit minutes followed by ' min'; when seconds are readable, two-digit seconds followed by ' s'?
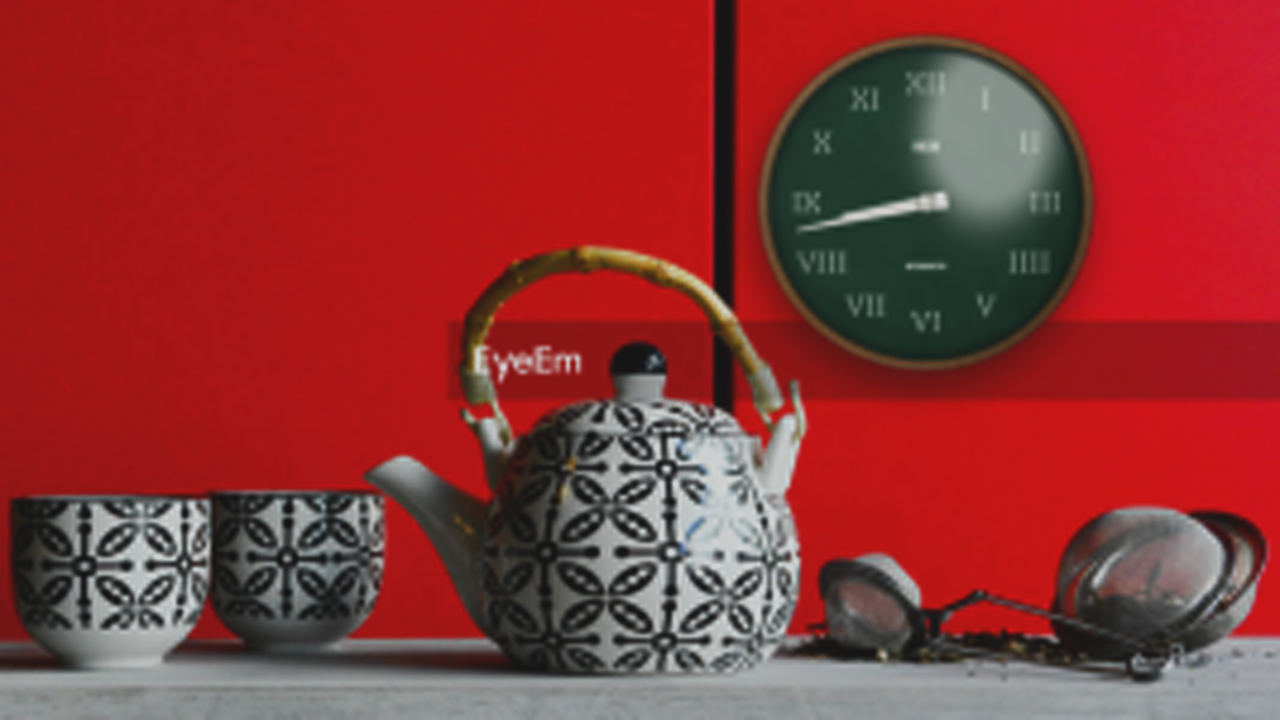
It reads 8 h 43 min
